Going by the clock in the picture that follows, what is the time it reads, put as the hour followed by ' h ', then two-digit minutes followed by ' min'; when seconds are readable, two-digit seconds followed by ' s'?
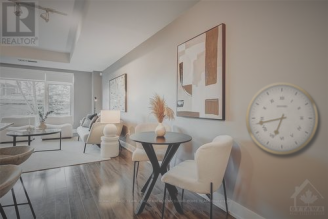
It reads 6 h 43 min
